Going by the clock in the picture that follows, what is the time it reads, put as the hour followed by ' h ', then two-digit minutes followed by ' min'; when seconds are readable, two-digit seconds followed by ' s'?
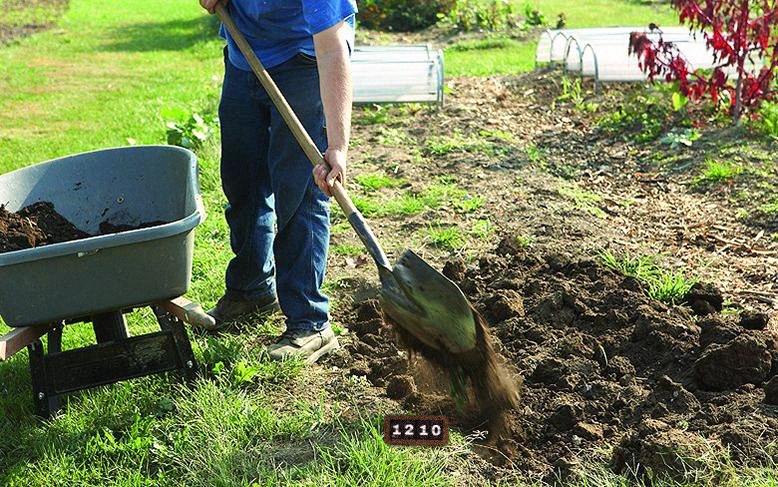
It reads 12 h 10 min
